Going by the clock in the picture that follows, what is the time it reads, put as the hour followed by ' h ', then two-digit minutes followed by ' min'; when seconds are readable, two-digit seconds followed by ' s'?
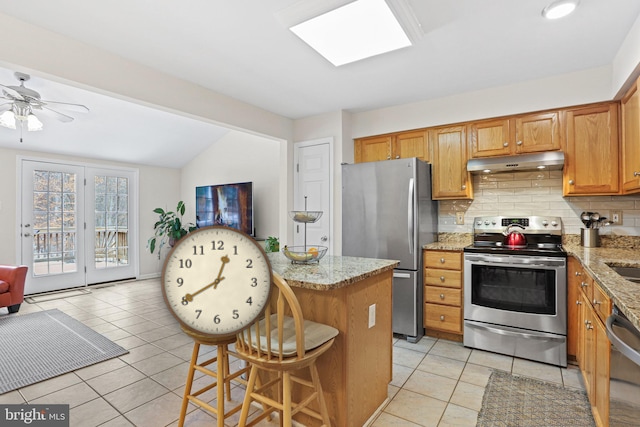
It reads 12 h 40 min
